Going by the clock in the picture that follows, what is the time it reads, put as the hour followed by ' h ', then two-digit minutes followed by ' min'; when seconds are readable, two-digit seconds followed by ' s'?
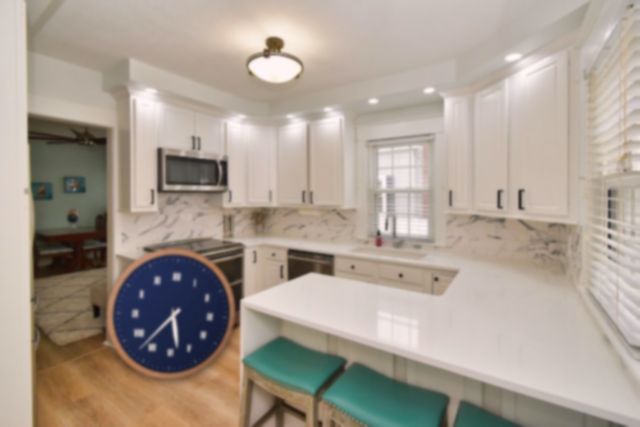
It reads 5 h 37 min
